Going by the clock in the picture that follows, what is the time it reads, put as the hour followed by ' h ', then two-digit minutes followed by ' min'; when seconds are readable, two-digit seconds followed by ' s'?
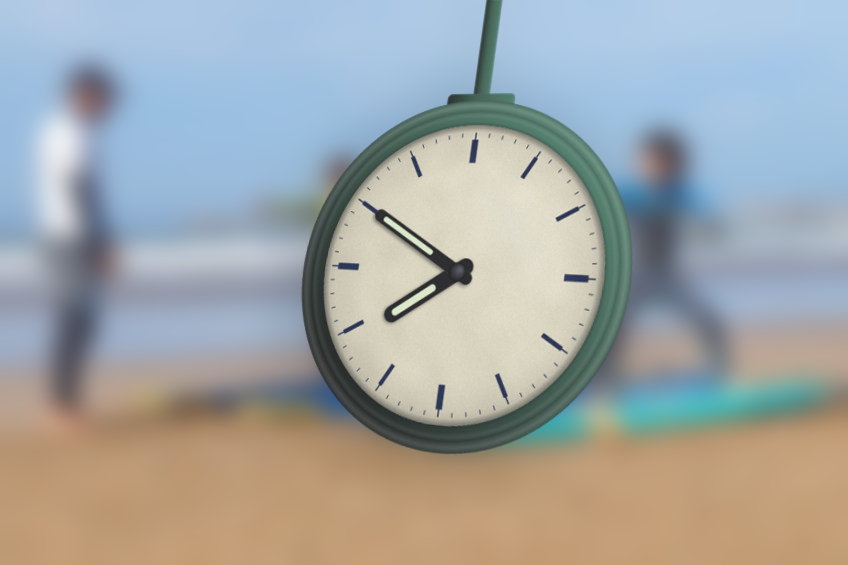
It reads 7 h 50 min
